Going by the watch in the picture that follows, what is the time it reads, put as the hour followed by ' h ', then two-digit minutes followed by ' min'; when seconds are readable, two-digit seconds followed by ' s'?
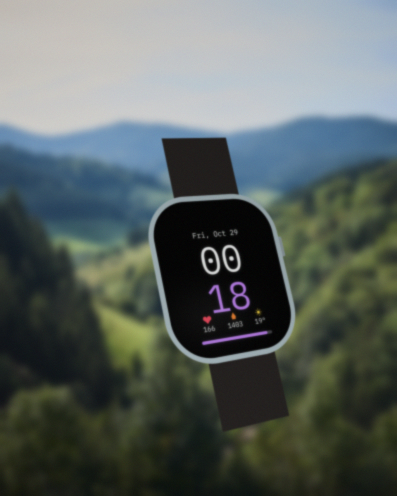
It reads 0 h 18 min
